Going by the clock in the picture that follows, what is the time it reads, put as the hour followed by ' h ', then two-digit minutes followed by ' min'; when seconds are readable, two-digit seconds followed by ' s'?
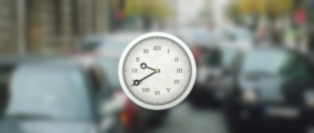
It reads 9 h 40 min
